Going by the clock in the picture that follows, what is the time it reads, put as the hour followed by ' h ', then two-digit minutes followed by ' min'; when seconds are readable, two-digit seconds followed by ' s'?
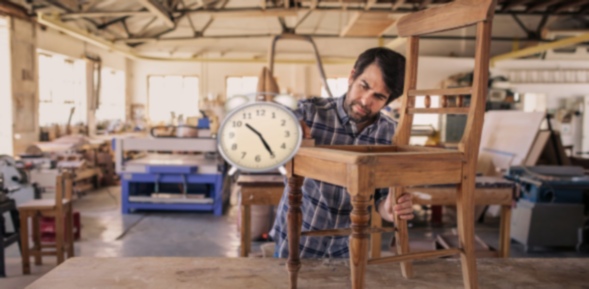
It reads 10 h 25 min
